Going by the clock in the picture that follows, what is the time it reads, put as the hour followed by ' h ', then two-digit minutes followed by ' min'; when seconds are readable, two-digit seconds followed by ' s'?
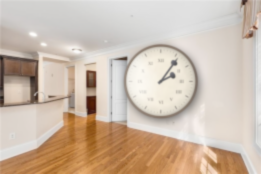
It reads 2 h 06 min
